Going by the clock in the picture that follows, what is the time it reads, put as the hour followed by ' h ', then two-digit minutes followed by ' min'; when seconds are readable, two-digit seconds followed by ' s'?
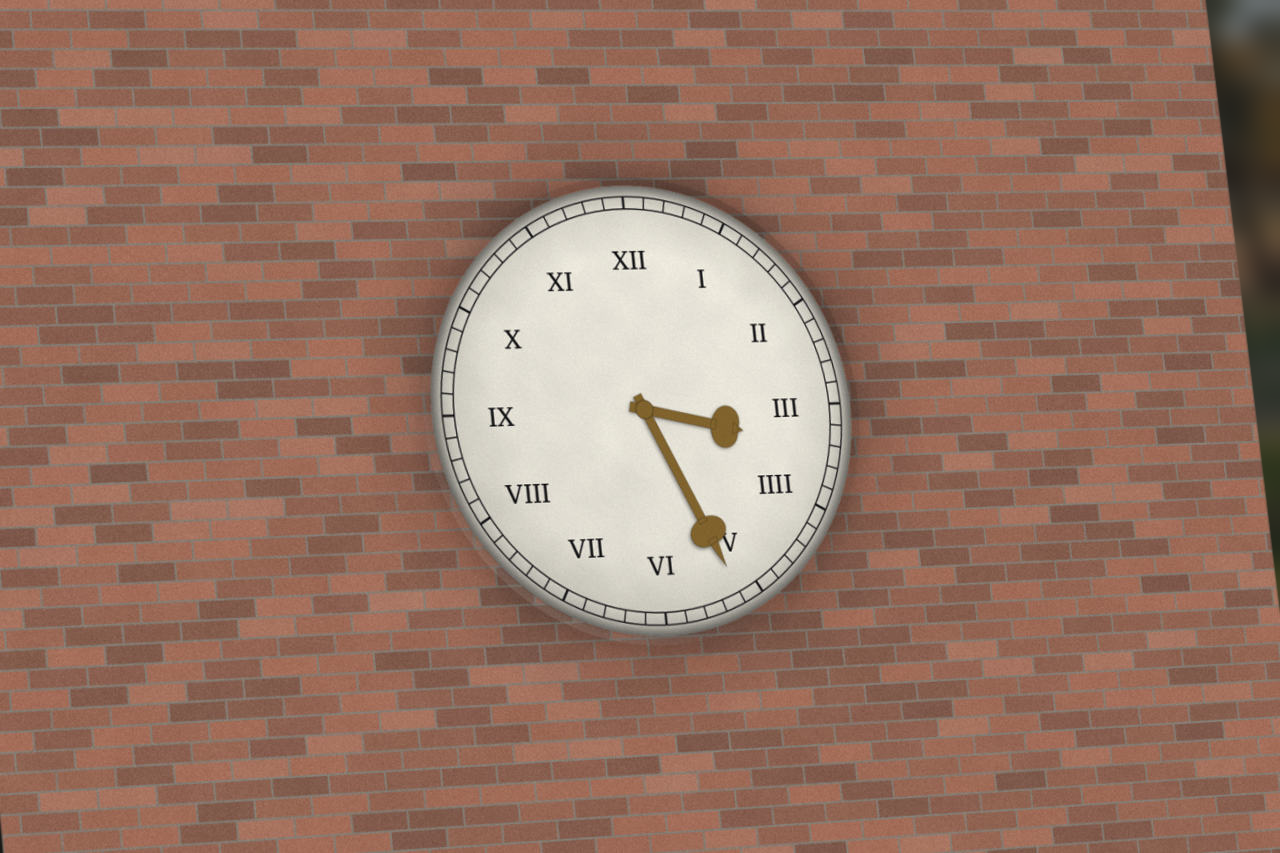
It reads 3 h 26 min
